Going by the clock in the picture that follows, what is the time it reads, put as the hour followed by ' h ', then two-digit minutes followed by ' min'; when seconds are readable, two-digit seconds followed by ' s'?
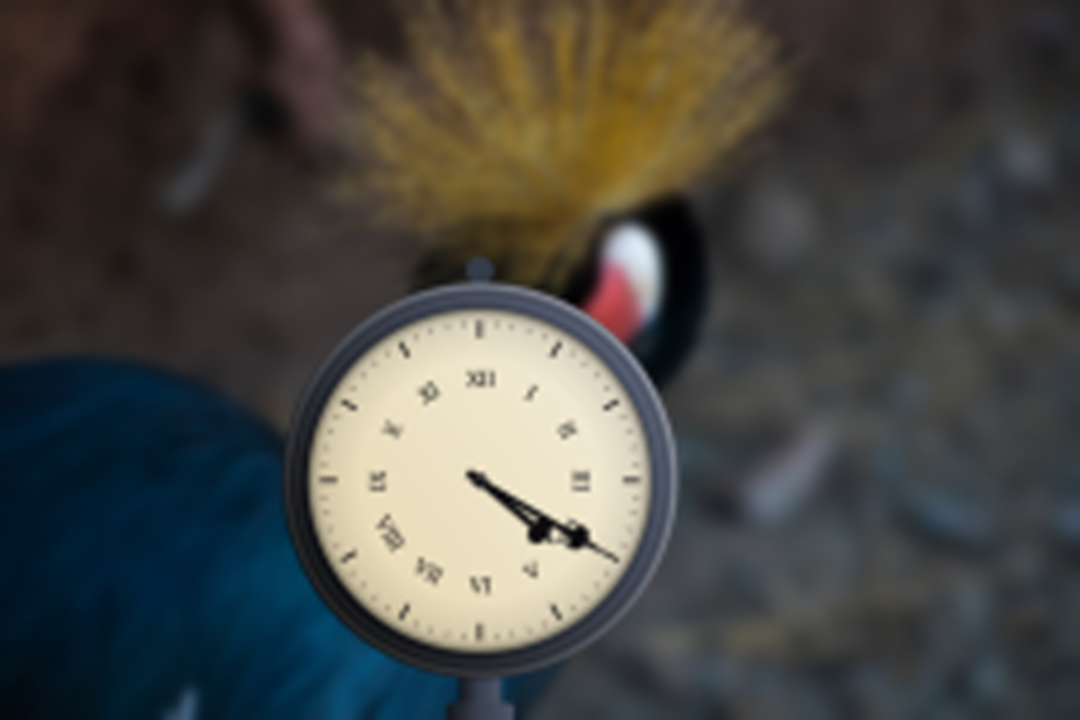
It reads 4 h 20 min
